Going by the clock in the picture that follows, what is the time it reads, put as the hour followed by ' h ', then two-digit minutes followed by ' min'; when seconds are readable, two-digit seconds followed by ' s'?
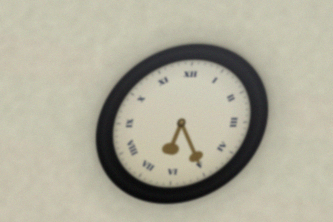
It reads 6 h 25 min
